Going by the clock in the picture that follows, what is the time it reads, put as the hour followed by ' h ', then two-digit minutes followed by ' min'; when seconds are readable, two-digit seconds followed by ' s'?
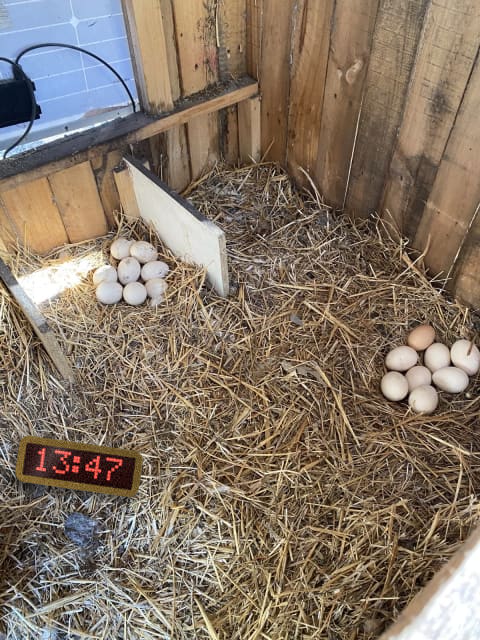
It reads 13 h 47 min
